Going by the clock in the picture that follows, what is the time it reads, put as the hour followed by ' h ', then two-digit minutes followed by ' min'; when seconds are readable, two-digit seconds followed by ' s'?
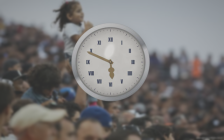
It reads 5 h 49 min
